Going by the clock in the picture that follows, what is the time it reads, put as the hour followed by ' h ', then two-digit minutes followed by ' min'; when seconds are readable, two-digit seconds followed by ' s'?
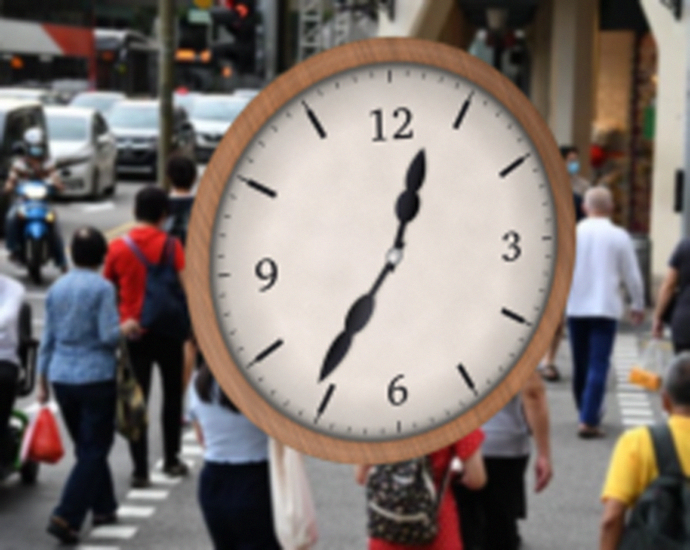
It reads 12 h 36 min
